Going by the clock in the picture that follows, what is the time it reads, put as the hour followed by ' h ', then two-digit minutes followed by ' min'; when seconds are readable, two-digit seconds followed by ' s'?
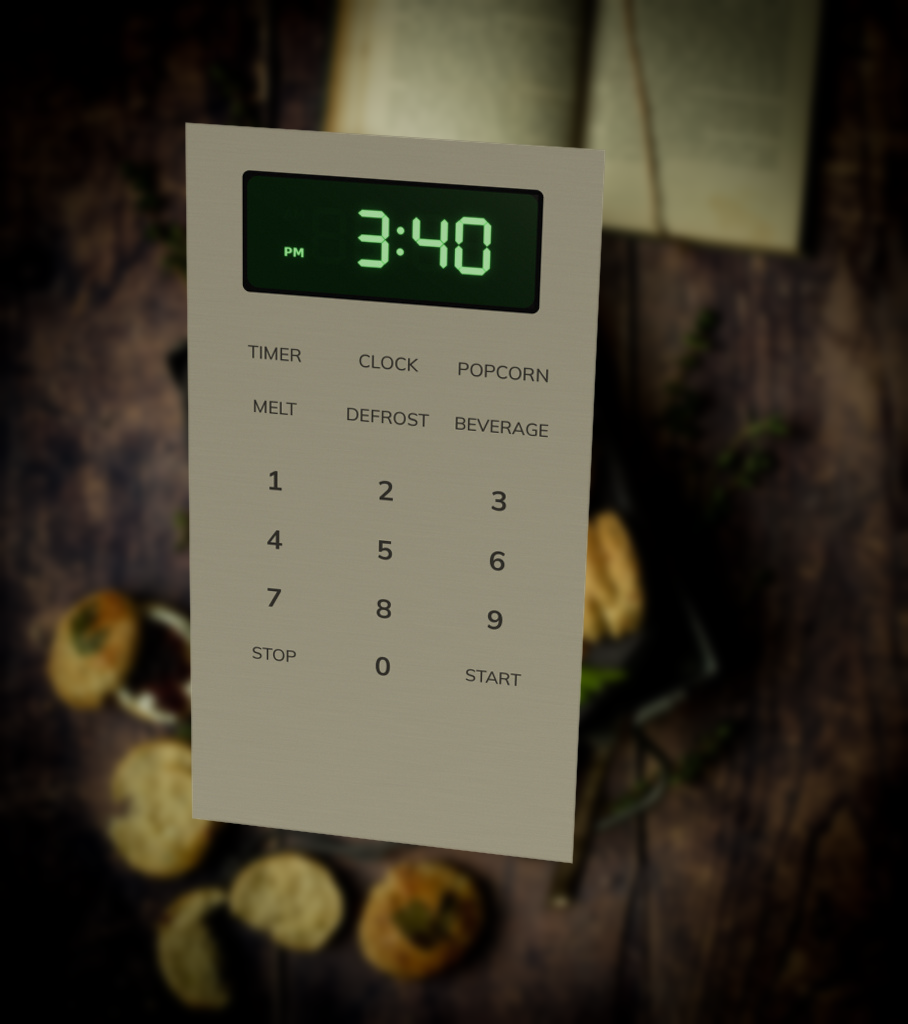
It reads 3 h 40 min
